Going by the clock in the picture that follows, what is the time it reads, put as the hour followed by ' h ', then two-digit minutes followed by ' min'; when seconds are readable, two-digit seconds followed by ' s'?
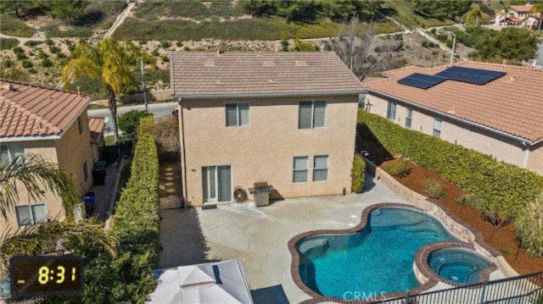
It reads 8 h 31 min
